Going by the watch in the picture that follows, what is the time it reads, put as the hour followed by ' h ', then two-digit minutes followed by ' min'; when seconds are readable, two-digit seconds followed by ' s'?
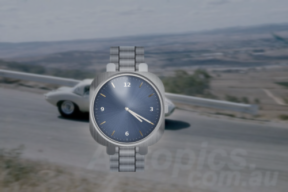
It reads 4 h 20 min
